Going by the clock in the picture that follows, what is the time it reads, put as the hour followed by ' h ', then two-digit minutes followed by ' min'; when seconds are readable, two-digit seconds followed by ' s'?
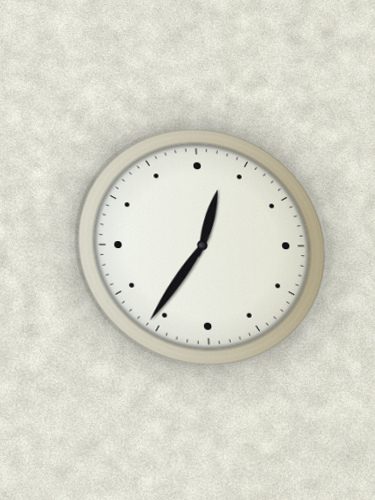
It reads 12 h 36 min
